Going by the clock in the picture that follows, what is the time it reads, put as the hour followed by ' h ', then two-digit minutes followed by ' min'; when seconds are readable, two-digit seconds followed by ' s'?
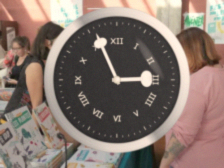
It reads 2 h 56 min
